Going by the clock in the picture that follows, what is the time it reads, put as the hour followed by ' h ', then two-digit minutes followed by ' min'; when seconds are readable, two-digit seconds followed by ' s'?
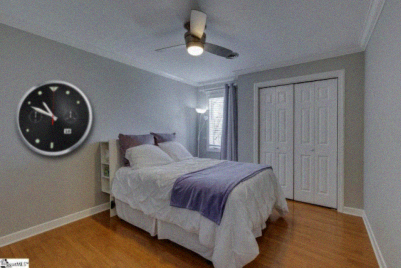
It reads 10 h 49 min
